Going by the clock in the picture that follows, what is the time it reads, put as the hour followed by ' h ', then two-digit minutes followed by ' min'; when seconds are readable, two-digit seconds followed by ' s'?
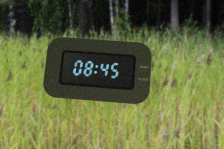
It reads 8 h 45 min
